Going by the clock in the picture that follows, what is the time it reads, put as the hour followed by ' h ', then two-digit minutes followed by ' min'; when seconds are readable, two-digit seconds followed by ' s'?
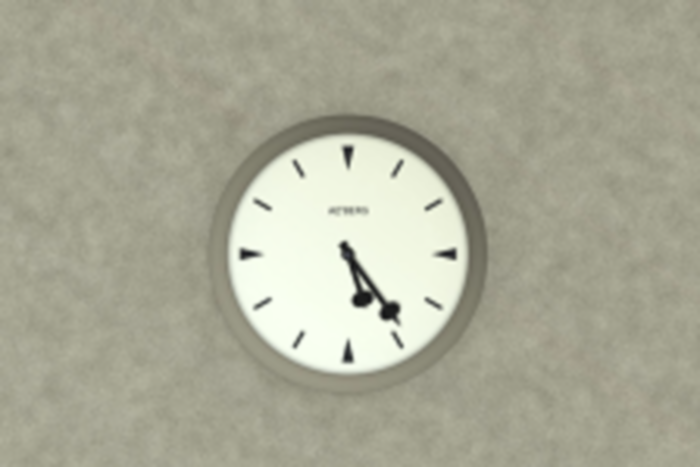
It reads 5 h 24 min
